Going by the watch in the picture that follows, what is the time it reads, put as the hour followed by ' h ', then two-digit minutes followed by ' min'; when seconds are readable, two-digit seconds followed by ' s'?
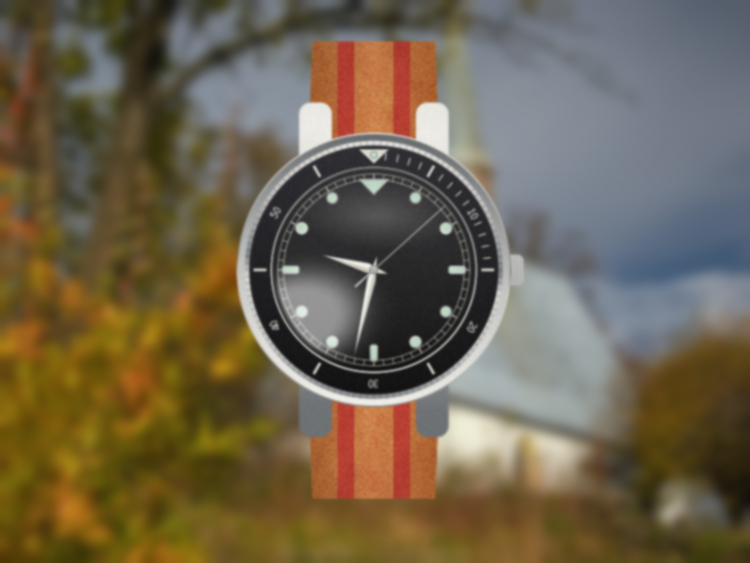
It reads 9 h 32 min 08 s
